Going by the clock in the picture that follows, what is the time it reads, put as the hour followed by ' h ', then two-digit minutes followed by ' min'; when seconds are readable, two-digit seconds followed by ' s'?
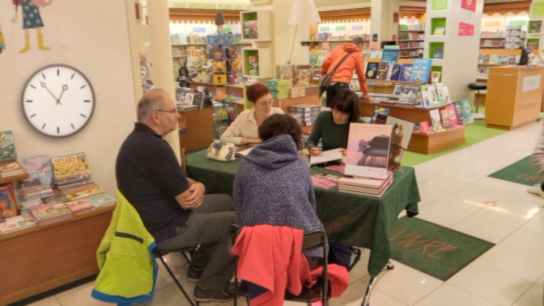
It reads 12 h 53 min
